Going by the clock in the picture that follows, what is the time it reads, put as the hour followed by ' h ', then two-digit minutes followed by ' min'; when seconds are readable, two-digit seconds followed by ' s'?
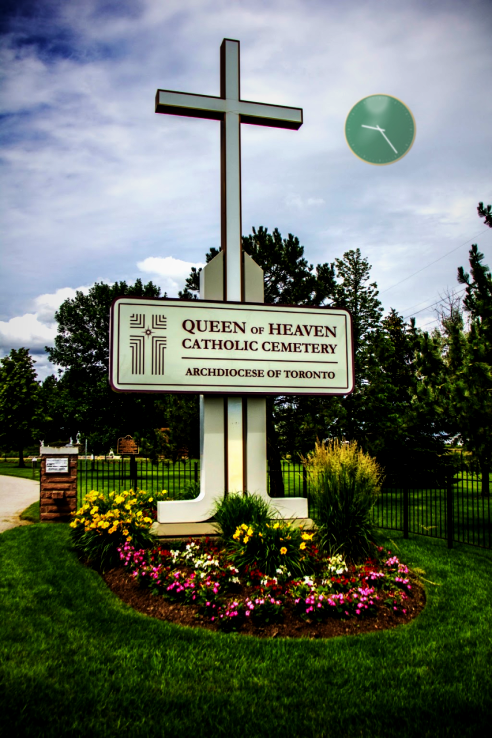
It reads 9 h 24 min
